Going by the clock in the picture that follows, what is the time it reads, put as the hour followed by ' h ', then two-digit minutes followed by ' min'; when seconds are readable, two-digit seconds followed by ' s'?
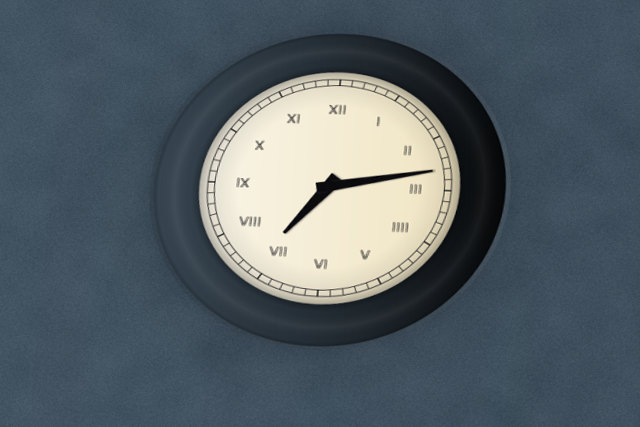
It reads 7 h 13 min
